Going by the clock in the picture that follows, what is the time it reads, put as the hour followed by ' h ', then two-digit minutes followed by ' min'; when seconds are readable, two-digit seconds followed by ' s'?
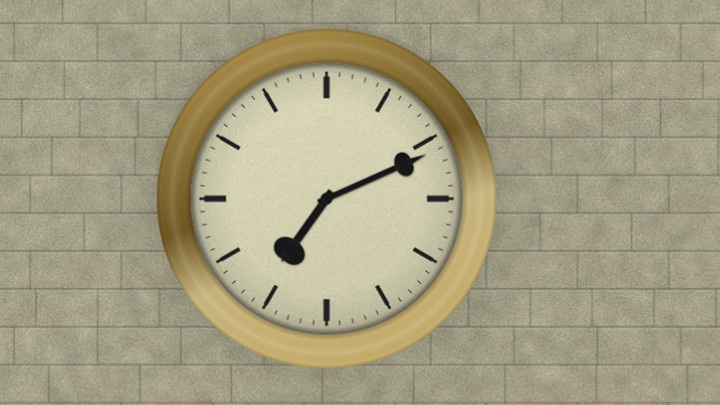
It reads 7 h 11 min
